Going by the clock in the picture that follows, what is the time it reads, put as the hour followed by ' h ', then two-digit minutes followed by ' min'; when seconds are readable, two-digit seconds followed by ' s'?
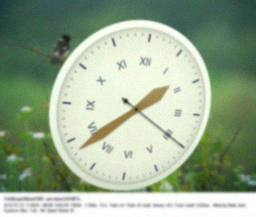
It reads 1 h 38 min 20 s
